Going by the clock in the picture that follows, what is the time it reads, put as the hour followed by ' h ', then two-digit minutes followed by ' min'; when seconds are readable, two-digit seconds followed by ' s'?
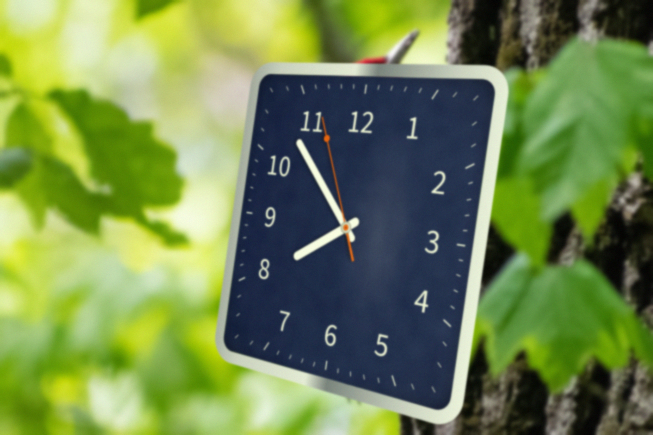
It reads 7 h 52 min 56 s
